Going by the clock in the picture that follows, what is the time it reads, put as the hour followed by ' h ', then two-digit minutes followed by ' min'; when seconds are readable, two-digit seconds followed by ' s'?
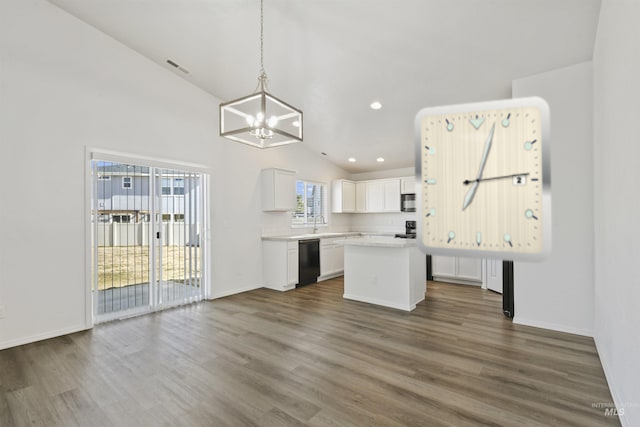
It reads 7 h 03 min 14 s
